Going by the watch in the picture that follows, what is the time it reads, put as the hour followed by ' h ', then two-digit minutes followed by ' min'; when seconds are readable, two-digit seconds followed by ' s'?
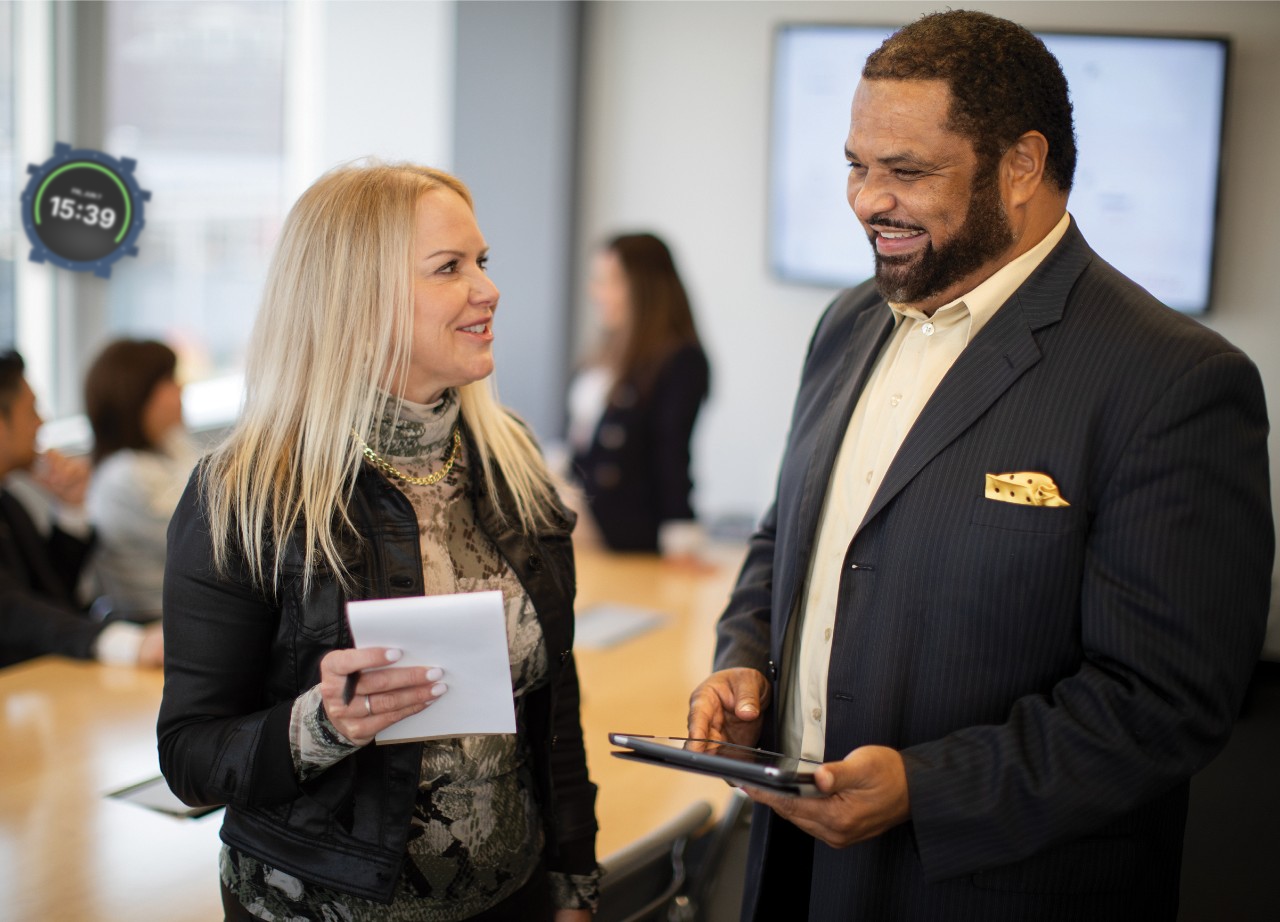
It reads 15 h 39 min
